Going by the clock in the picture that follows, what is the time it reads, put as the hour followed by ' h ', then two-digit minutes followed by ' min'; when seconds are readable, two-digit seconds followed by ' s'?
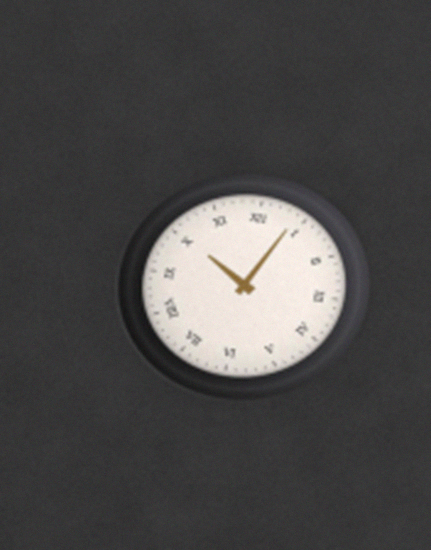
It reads 10 h 04 min
